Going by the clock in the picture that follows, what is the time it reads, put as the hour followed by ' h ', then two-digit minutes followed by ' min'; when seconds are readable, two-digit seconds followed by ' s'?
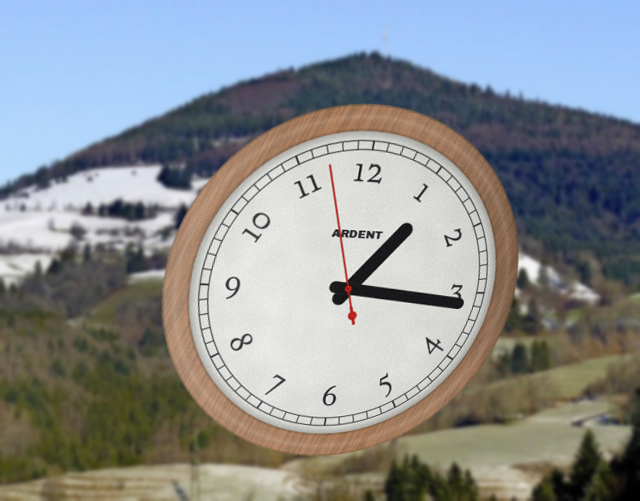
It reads 1 h 15 min 57 s
